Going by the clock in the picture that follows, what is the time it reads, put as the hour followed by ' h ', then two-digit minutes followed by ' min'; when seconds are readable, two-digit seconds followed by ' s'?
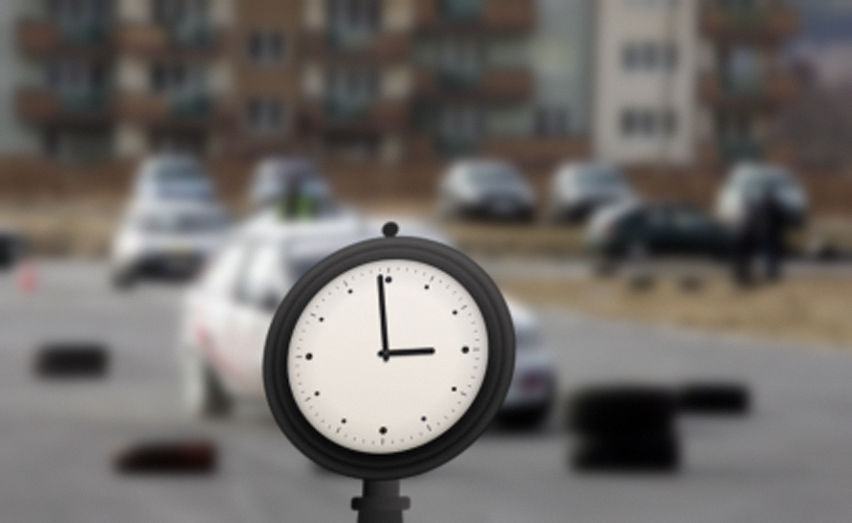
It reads 2 h 59 min
